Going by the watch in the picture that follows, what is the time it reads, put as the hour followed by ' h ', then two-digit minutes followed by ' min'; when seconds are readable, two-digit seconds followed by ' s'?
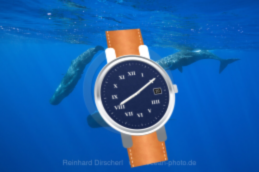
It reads 8 h 10 min
